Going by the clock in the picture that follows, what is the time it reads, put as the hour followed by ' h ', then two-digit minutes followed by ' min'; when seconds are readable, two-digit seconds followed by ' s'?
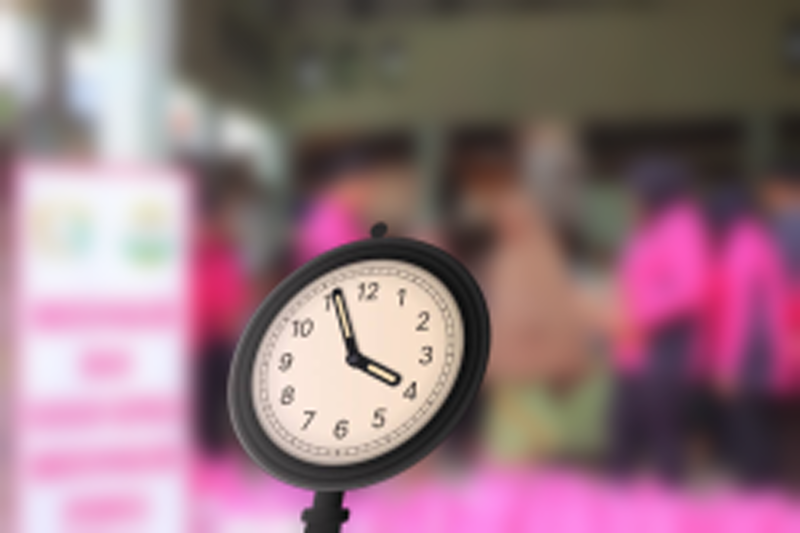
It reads 3 h 56 min
